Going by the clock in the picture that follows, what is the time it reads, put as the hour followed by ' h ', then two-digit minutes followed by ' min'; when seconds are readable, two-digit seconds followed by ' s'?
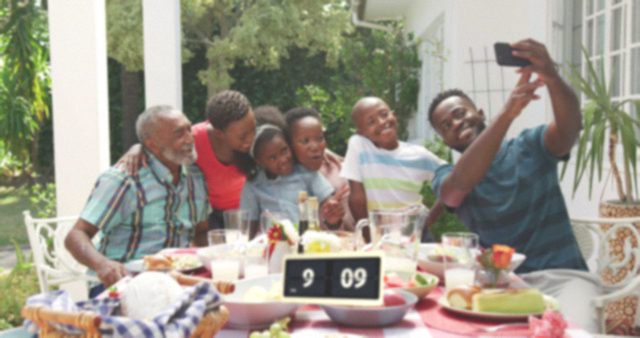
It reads 9 h 09 min
